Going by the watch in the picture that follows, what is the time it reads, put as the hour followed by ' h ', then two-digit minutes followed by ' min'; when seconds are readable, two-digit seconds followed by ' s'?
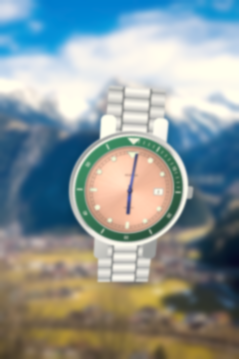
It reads 6 h 01 min
